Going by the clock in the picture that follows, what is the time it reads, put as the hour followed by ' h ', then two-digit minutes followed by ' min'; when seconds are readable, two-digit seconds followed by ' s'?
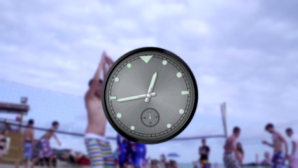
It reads 12 h 44 min
